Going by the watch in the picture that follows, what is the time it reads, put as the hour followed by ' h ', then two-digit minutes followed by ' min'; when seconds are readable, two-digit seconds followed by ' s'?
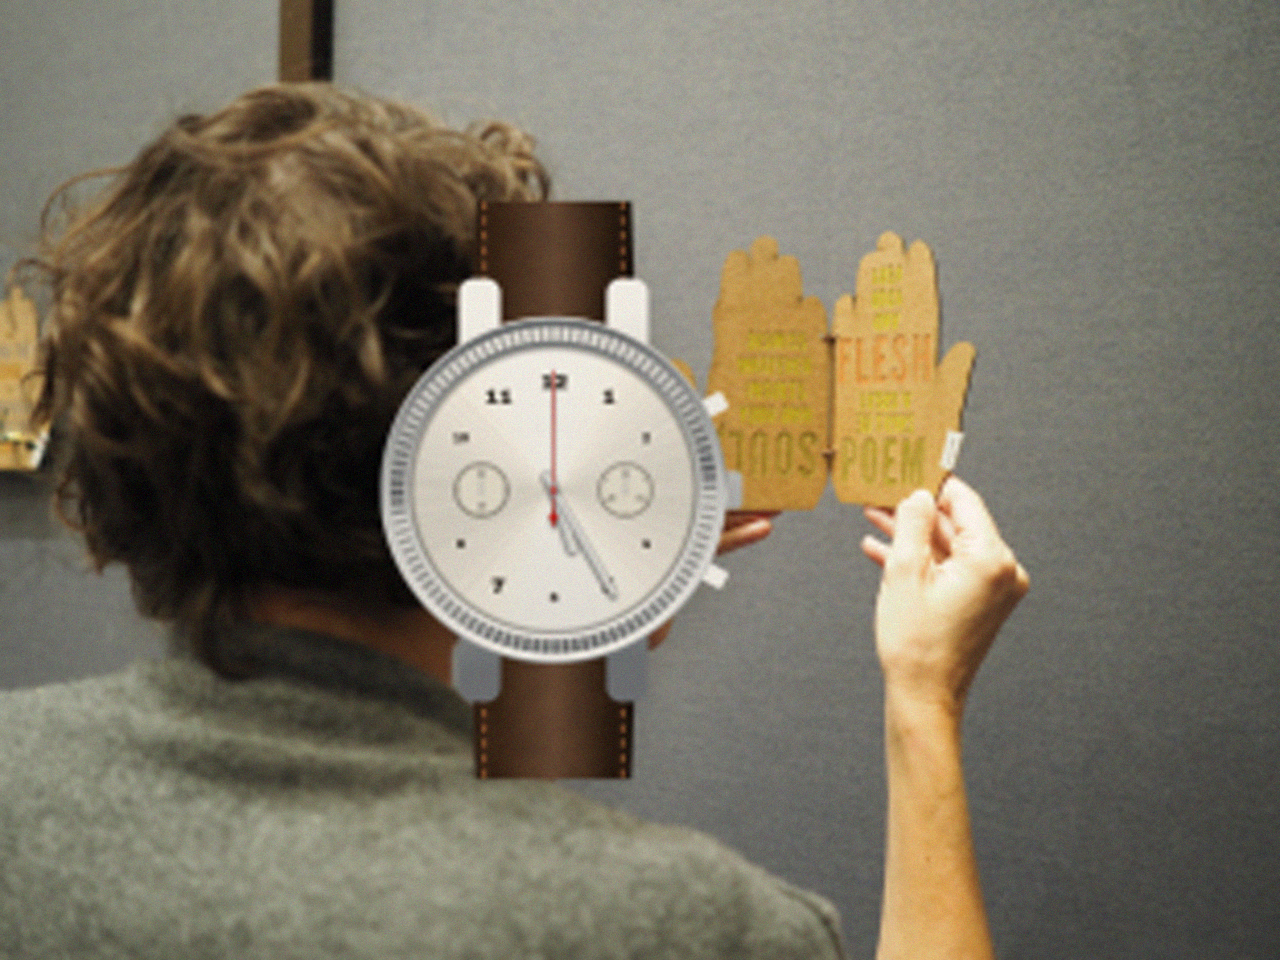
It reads 5 h 25 min
